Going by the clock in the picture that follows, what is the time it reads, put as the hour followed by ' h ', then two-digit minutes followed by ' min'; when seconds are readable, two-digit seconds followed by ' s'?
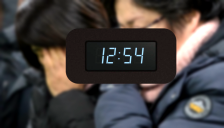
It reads 12 h 54 min
